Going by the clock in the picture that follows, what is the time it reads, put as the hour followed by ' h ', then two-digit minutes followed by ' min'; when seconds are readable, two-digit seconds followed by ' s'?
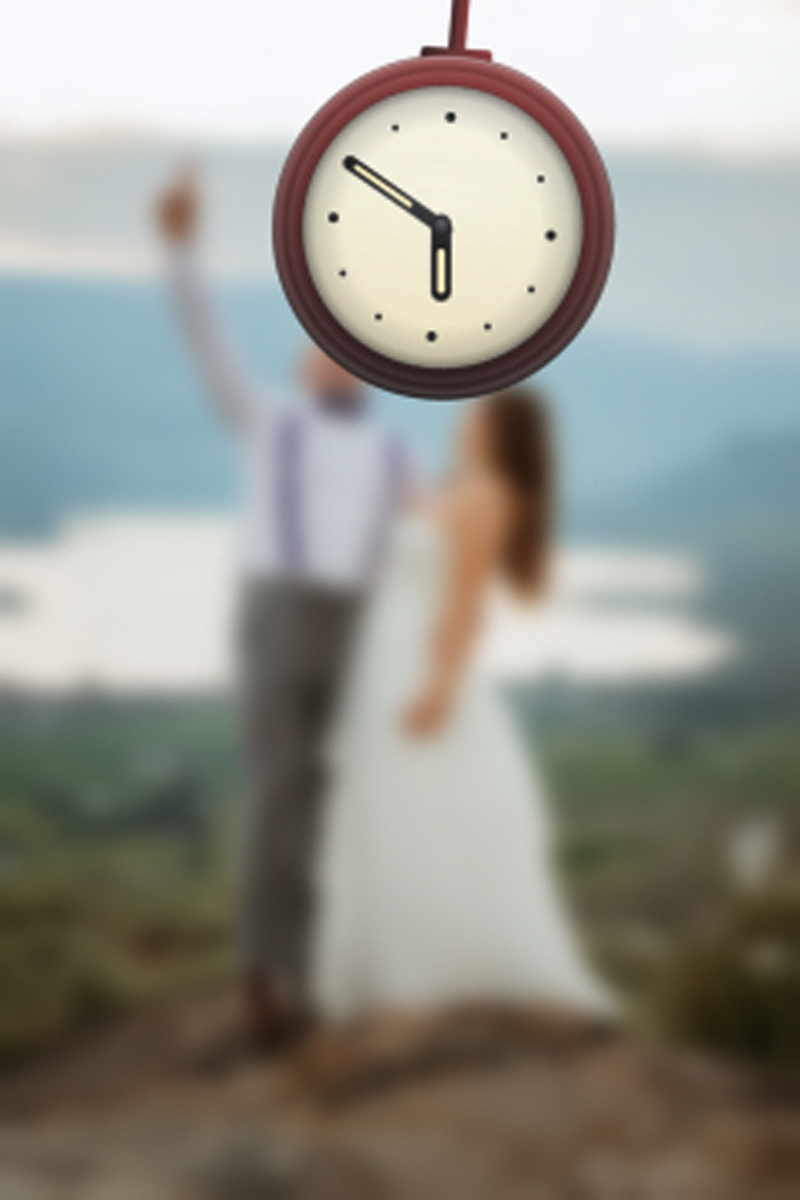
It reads 5 h 50 min
